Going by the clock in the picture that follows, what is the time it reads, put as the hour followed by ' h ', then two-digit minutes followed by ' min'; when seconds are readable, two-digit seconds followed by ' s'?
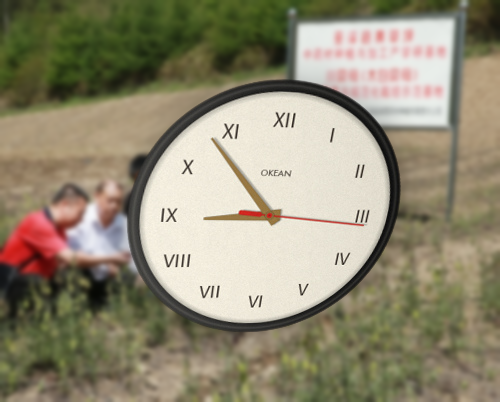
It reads 8 h 53 min 16 s
